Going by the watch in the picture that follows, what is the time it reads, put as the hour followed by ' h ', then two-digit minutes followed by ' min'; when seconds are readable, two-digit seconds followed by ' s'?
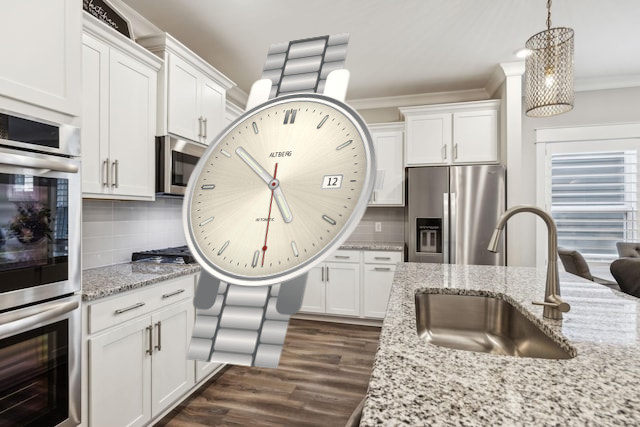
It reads 4 h 51 min 29 s
